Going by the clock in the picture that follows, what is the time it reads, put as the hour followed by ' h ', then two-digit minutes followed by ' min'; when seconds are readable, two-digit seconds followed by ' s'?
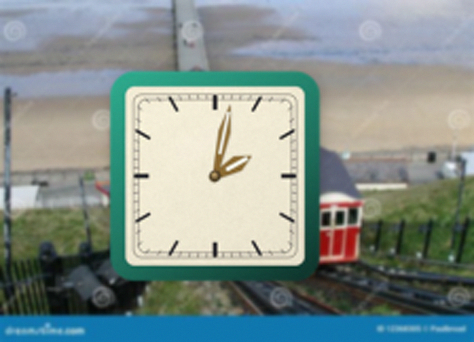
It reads 2 h 02 min
